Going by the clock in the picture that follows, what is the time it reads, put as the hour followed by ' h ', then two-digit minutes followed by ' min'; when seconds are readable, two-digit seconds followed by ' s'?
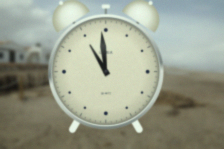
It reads 10 h 59 min
